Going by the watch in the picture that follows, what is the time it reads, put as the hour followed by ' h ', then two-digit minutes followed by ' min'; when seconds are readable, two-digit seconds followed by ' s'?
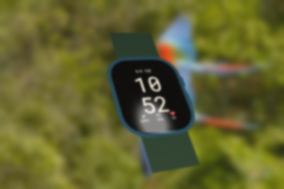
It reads 10 h 52 min
